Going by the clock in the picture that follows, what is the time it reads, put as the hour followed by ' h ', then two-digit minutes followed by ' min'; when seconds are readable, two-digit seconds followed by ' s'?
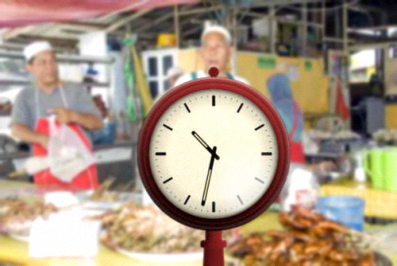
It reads 10 h 32 min
